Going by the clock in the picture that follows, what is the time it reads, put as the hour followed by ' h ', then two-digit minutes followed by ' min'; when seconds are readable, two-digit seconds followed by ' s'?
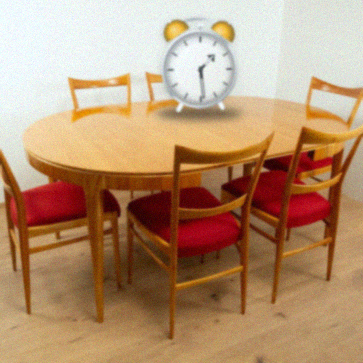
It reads 1 h 29 min
